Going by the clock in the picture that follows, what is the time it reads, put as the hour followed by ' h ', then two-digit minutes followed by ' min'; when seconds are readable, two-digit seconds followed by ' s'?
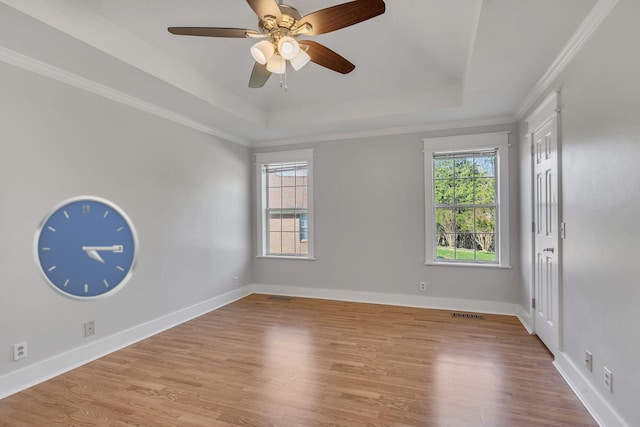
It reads 4 h 15 min
